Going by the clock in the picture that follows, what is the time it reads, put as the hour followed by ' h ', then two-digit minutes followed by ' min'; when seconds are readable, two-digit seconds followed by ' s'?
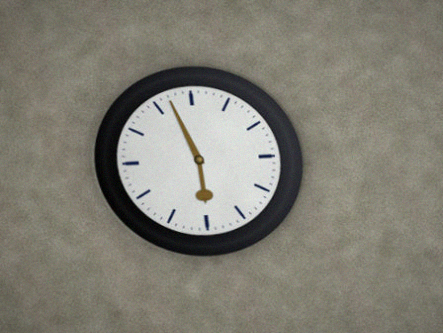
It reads 5 h 57 min
